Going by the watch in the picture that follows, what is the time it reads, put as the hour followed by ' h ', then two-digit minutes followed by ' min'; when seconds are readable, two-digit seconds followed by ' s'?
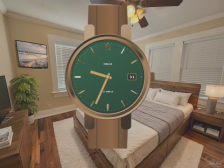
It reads 9 h 34 min
